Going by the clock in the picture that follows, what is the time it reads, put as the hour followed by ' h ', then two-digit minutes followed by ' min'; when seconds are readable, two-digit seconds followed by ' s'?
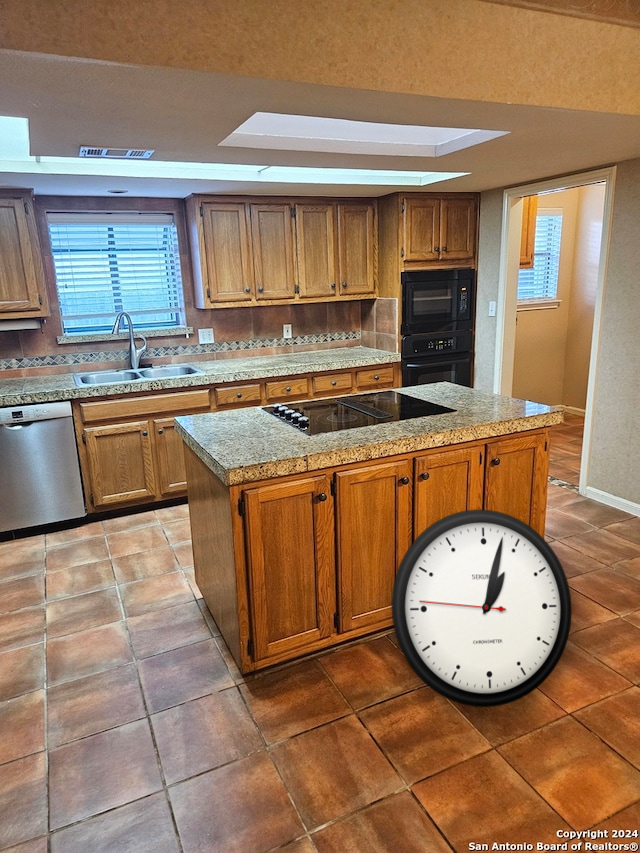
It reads 1 h 02 min 46 s
